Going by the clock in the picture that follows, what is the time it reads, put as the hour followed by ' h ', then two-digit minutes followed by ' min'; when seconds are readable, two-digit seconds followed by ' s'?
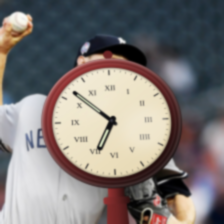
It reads 6 h 52 min
